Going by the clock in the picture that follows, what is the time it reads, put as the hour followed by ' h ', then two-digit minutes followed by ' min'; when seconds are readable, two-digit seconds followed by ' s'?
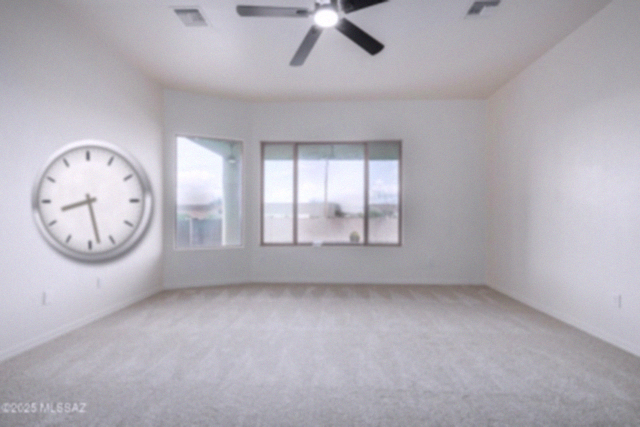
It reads 8 h 28 min
